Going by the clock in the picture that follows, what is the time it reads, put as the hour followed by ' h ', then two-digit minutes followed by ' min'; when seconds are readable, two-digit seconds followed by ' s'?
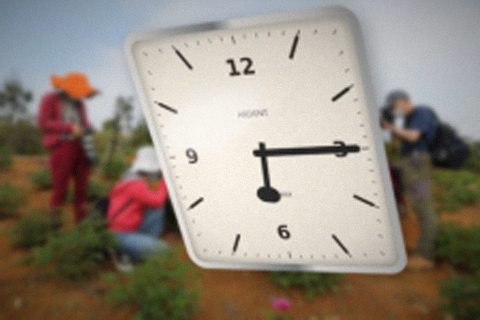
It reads 6 h 15 min
